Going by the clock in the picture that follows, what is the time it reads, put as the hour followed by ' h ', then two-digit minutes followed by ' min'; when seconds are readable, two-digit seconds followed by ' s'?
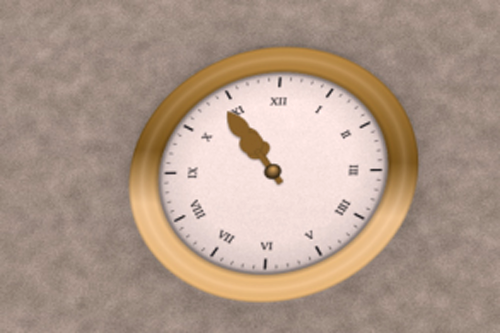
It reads 10 h 54 min
